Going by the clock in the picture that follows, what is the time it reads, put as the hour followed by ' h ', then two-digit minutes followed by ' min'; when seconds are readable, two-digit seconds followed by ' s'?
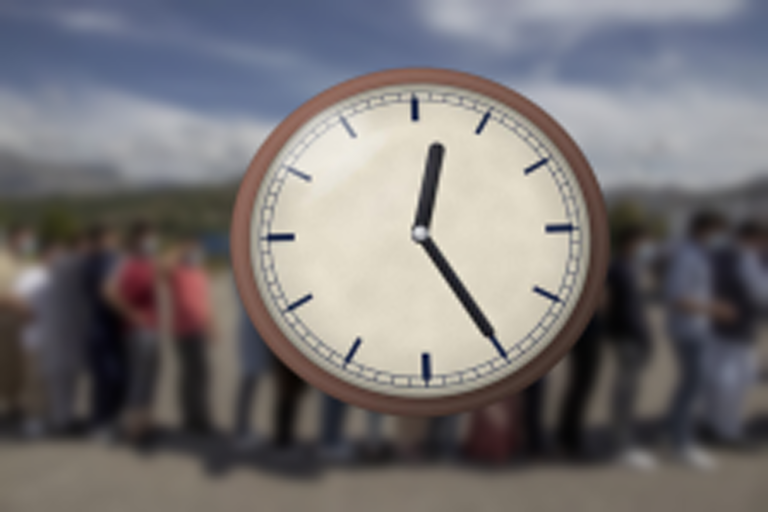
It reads 12 h 25 min
